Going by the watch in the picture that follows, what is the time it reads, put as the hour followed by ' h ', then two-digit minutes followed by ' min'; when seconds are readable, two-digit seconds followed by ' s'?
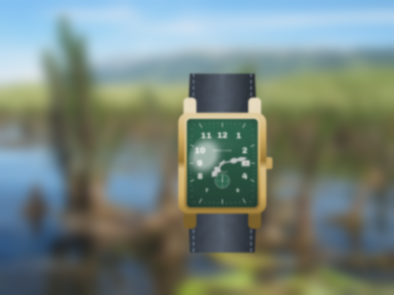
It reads 7 h 13 min
